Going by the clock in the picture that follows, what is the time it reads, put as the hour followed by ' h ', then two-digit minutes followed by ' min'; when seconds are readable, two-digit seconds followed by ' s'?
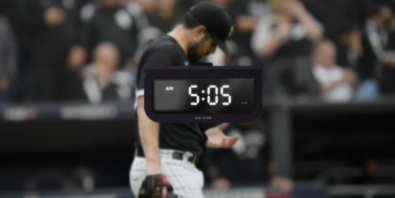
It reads 5 h 05 min
